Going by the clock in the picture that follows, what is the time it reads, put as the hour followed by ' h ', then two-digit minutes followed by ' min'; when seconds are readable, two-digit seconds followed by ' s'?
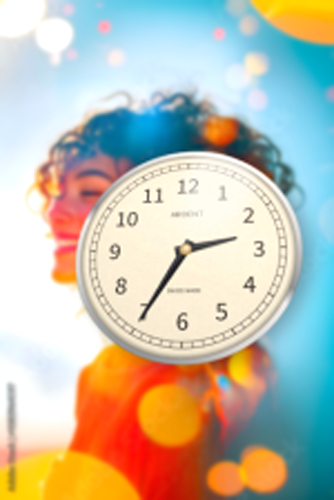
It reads 2 h 35 min
